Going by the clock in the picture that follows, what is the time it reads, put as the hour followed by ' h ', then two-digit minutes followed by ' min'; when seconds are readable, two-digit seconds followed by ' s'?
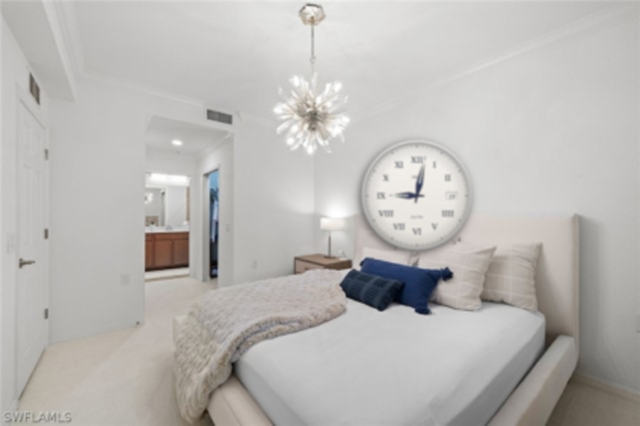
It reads 9 h 02 min
